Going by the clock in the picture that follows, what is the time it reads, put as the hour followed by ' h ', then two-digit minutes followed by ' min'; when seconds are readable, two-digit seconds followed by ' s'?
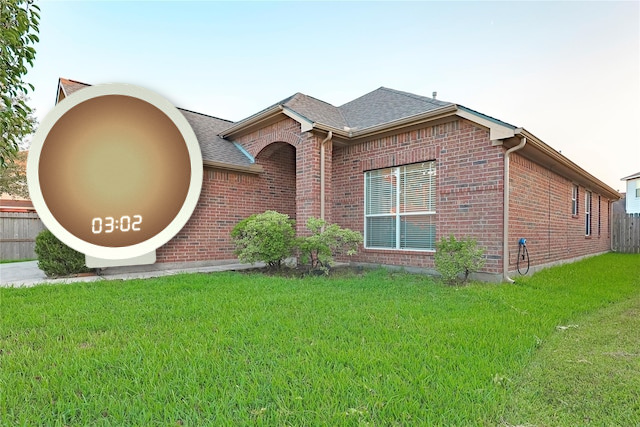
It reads 3 h 02 min
